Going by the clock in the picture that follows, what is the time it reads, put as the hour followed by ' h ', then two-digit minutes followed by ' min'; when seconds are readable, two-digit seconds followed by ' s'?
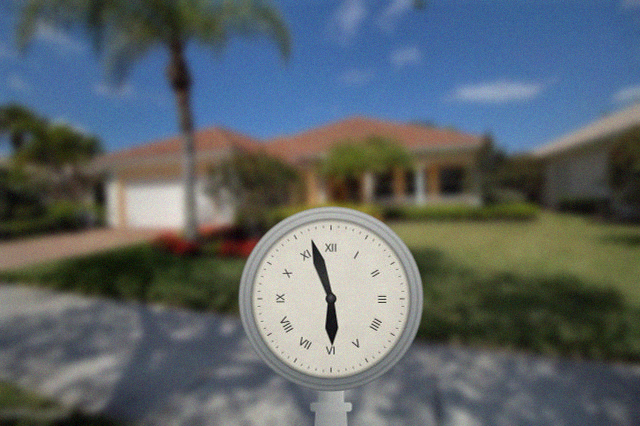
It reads 5 h 57 min
